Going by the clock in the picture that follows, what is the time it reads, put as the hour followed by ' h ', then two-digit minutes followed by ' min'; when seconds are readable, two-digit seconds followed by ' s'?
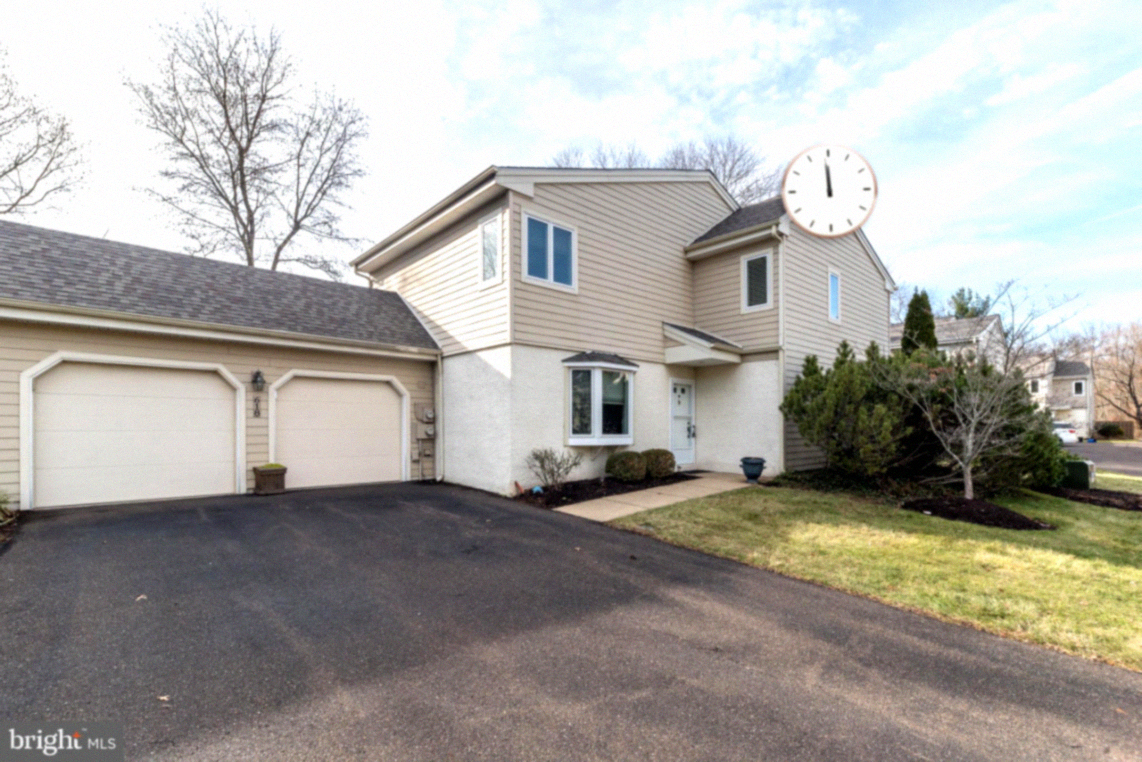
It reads 11 h 59 min
